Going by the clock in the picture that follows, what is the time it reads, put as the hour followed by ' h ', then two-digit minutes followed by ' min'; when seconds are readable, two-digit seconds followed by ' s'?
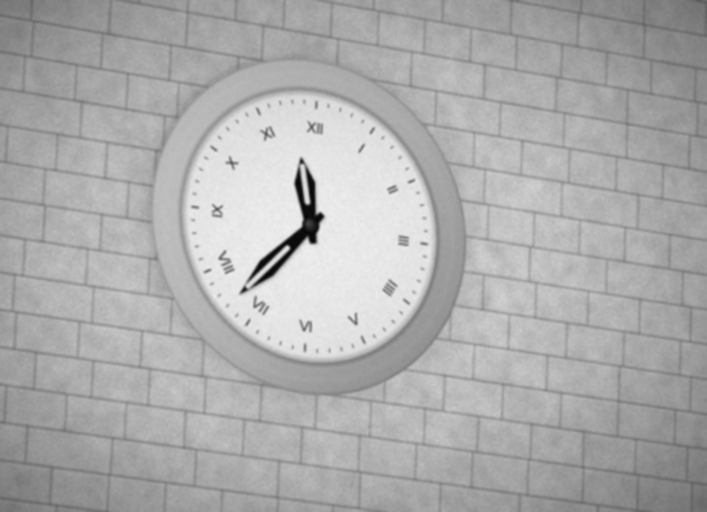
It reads 11 h 37 min
